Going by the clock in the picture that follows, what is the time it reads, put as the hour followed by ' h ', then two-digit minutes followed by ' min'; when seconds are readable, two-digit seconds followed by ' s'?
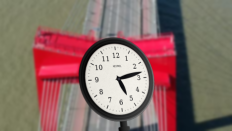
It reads 5 h 13 min
